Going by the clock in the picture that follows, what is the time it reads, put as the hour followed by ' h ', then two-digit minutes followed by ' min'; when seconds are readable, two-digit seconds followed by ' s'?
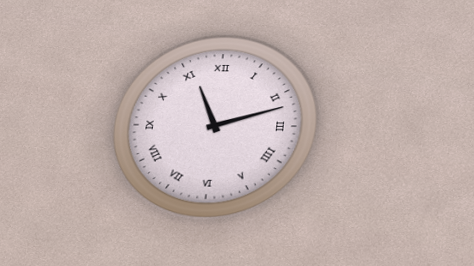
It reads 11 h 12 min
